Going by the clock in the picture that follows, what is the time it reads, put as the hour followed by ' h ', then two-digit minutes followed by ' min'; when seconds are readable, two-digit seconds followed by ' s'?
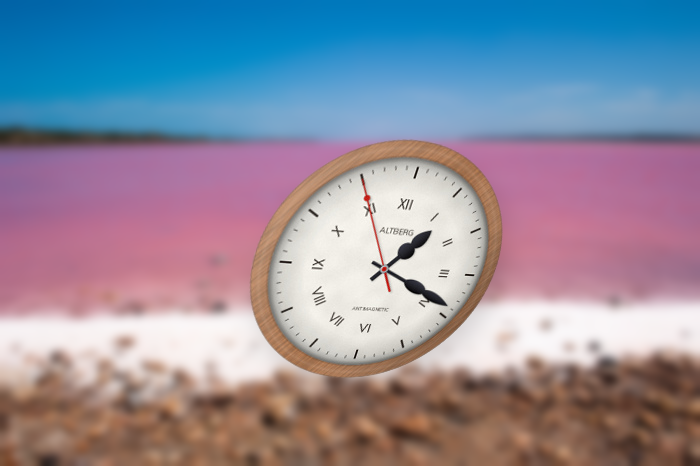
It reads 1 h 18 min 55 s
